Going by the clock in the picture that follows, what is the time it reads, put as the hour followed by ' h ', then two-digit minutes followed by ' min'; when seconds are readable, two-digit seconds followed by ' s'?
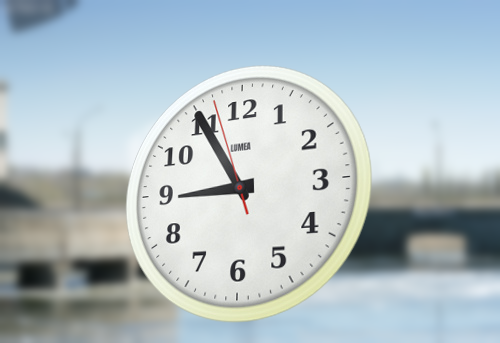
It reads 8 h 54 min 57 s
